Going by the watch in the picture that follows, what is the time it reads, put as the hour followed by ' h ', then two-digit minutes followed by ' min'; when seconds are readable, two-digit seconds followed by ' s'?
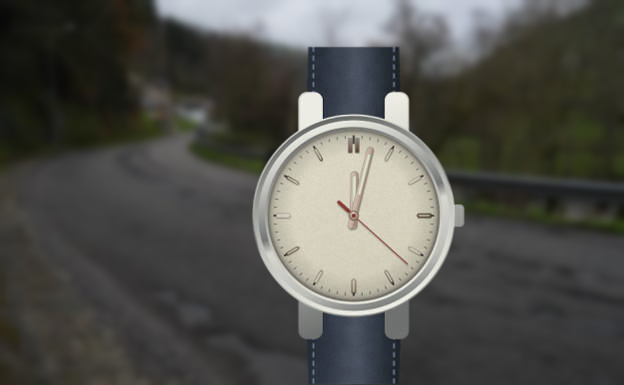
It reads 12 h 02 min 22 s
